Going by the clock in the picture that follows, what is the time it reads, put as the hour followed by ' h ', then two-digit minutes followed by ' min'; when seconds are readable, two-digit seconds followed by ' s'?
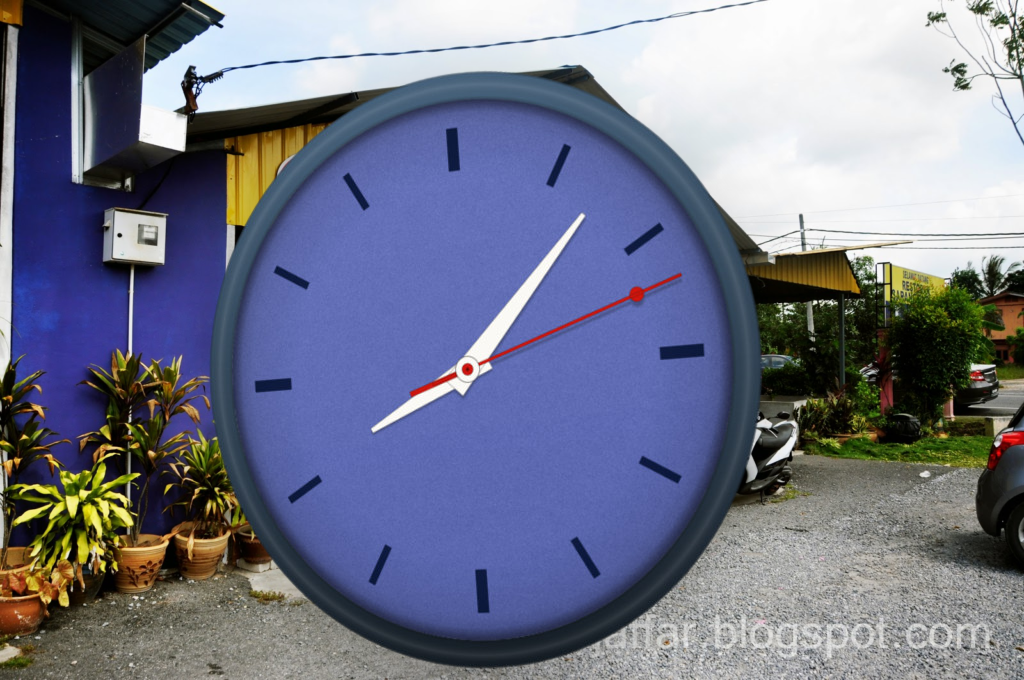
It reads 8 h 07 min 12 s
